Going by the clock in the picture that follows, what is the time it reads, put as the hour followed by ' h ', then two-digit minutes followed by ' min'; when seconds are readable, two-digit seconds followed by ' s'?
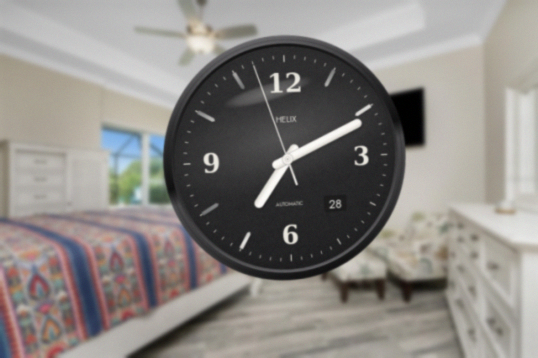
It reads 7 h 10 min 57 s
